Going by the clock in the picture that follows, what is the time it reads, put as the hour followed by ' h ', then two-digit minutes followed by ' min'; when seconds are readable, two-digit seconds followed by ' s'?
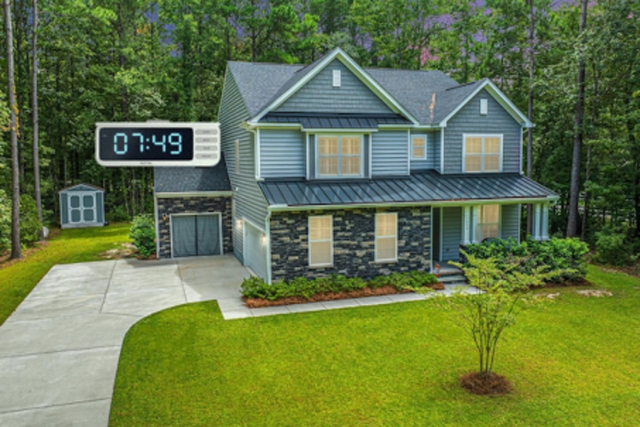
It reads 7 h 49 min
